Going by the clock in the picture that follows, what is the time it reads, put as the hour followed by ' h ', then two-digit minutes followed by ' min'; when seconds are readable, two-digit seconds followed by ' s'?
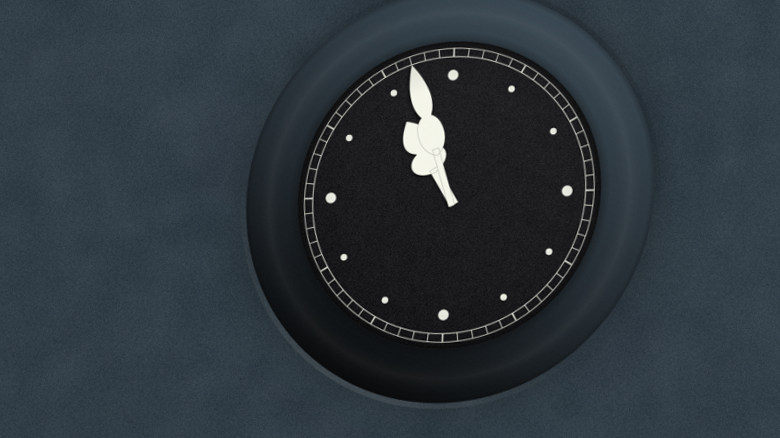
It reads 10 h 57 min
